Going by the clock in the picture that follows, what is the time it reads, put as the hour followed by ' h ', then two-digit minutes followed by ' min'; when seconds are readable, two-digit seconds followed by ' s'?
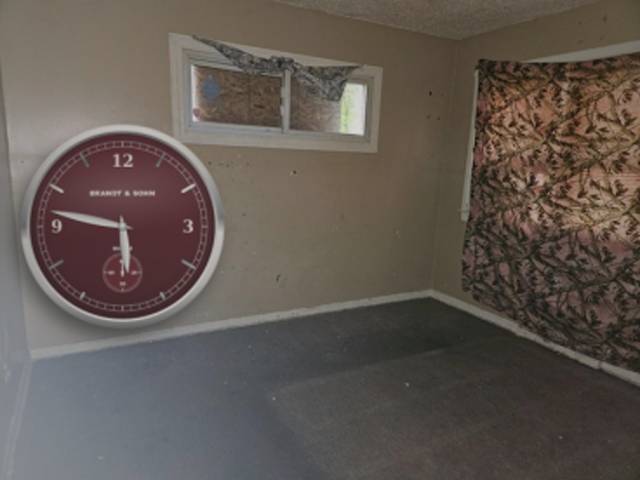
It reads 5 h 47 min
